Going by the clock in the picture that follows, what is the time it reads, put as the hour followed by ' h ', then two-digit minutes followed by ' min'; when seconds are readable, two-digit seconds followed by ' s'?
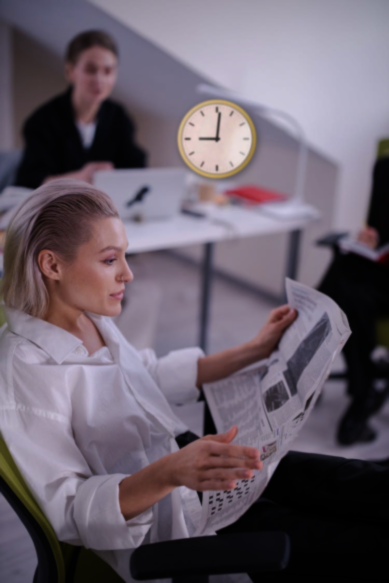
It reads 9 h 01 min
